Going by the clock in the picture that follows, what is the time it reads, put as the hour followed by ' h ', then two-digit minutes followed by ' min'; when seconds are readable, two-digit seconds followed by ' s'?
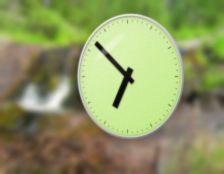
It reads 6 h 52 min
